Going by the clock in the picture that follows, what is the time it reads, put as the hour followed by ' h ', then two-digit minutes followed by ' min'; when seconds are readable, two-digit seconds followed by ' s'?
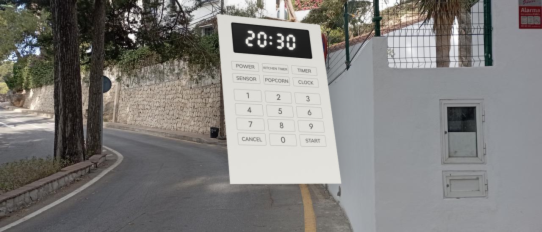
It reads 20 h 30 min
